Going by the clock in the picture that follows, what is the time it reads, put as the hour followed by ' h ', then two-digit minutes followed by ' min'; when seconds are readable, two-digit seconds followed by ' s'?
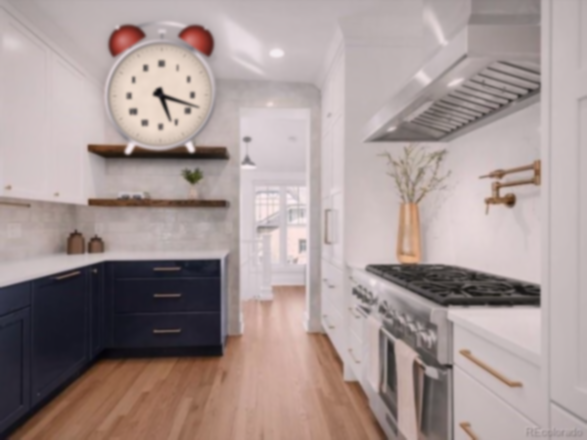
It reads 5 h 18 min
